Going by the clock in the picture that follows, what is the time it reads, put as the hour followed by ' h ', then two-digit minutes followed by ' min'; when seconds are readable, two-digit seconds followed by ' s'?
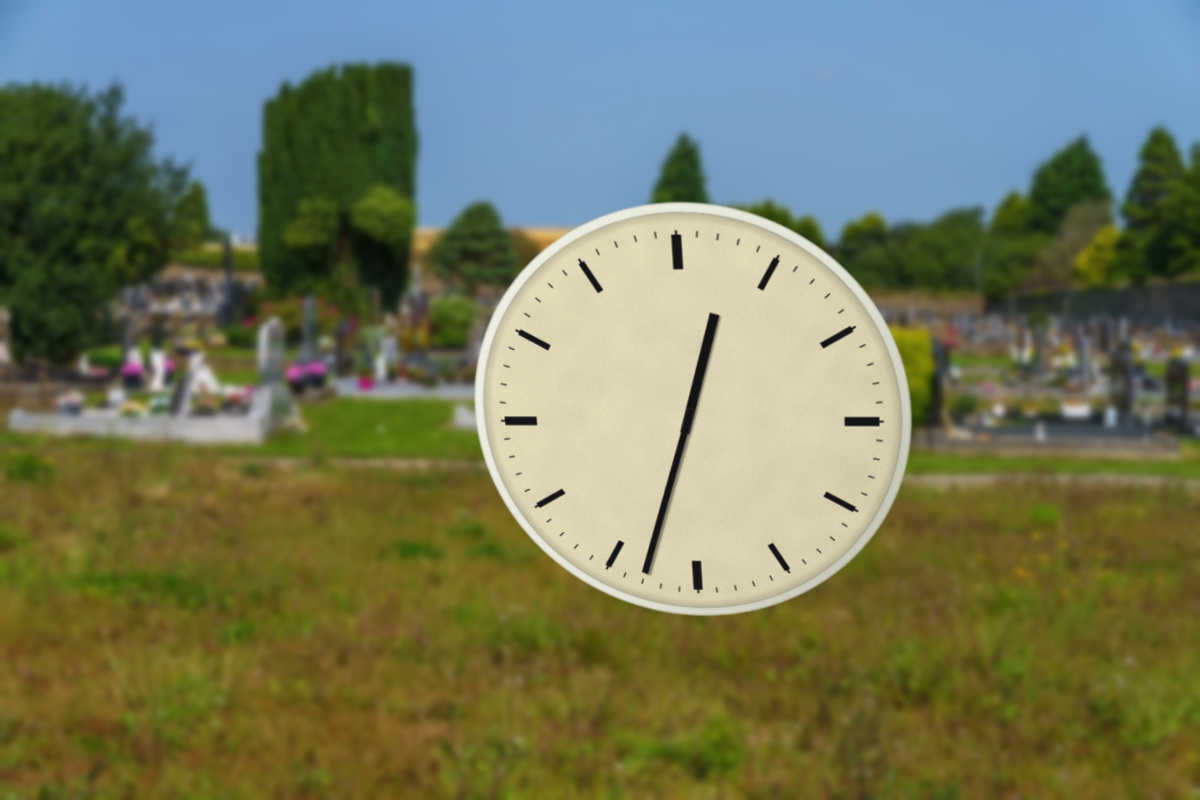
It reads 12 h 33 min
